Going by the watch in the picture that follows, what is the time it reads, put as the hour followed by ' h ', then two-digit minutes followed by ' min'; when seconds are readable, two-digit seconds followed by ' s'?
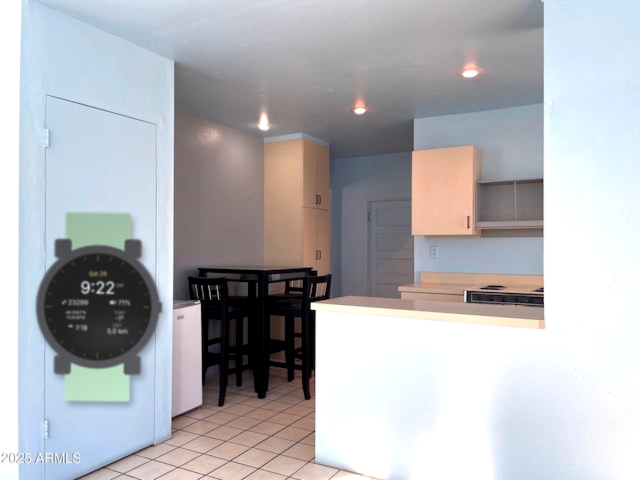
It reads 9 h 22 min
